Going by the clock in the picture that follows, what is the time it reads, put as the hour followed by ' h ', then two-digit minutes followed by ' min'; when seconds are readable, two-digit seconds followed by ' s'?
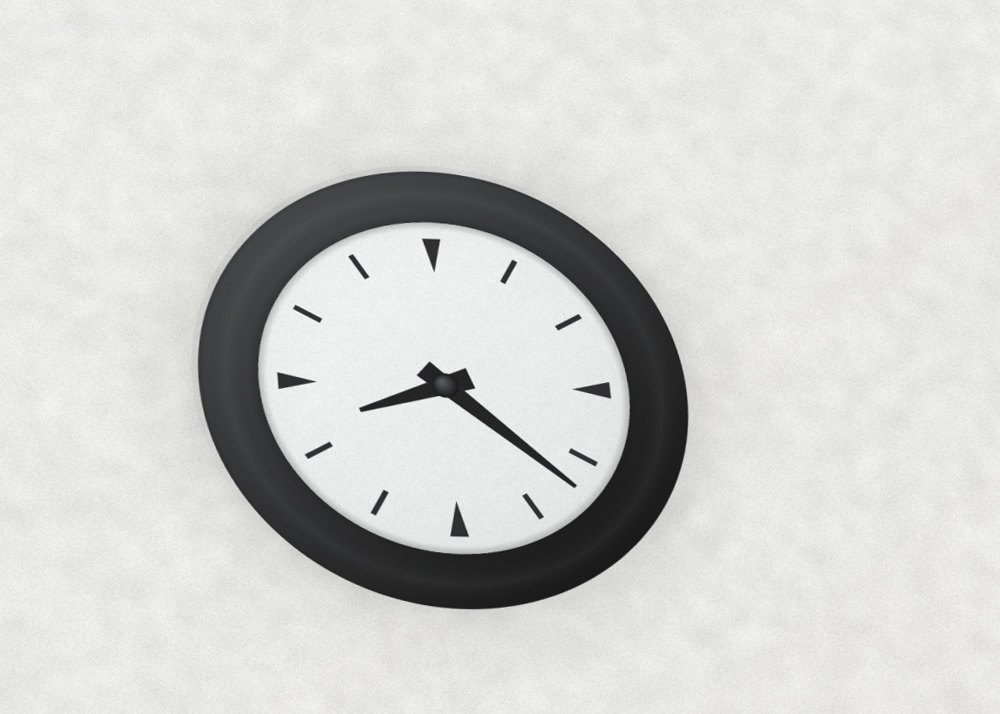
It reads 8 h 22 min
